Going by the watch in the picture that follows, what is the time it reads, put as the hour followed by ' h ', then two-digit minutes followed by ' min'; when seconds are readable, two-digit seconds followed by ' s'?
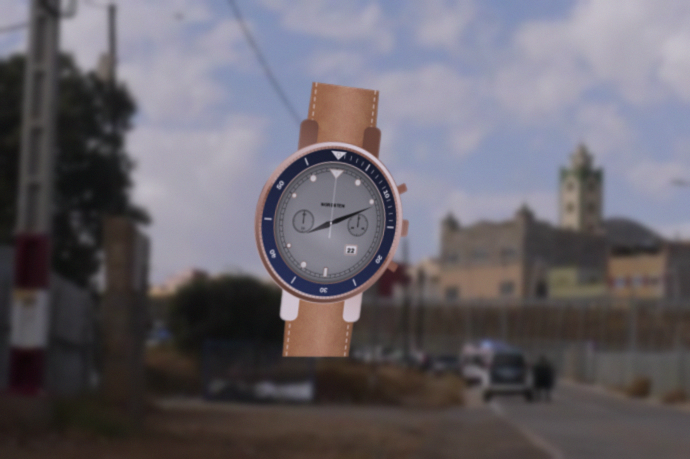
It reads 8 h 11 min
